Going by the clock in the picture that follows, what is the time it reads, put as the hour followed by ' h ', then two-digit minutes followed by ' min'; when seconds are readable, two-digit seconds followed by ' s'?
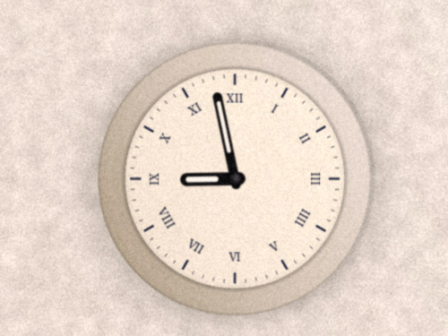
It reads 8 h 58 min
